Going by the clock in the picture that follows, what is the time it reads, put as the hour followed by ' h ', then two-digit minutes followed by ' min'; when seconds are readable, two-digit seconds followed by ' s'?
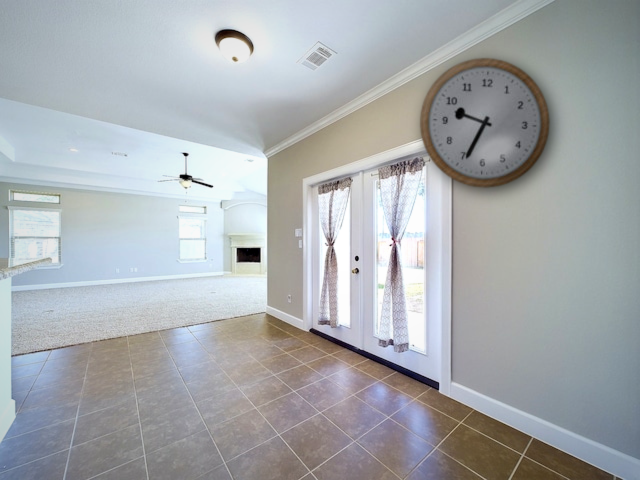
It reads 9 h 34 min
